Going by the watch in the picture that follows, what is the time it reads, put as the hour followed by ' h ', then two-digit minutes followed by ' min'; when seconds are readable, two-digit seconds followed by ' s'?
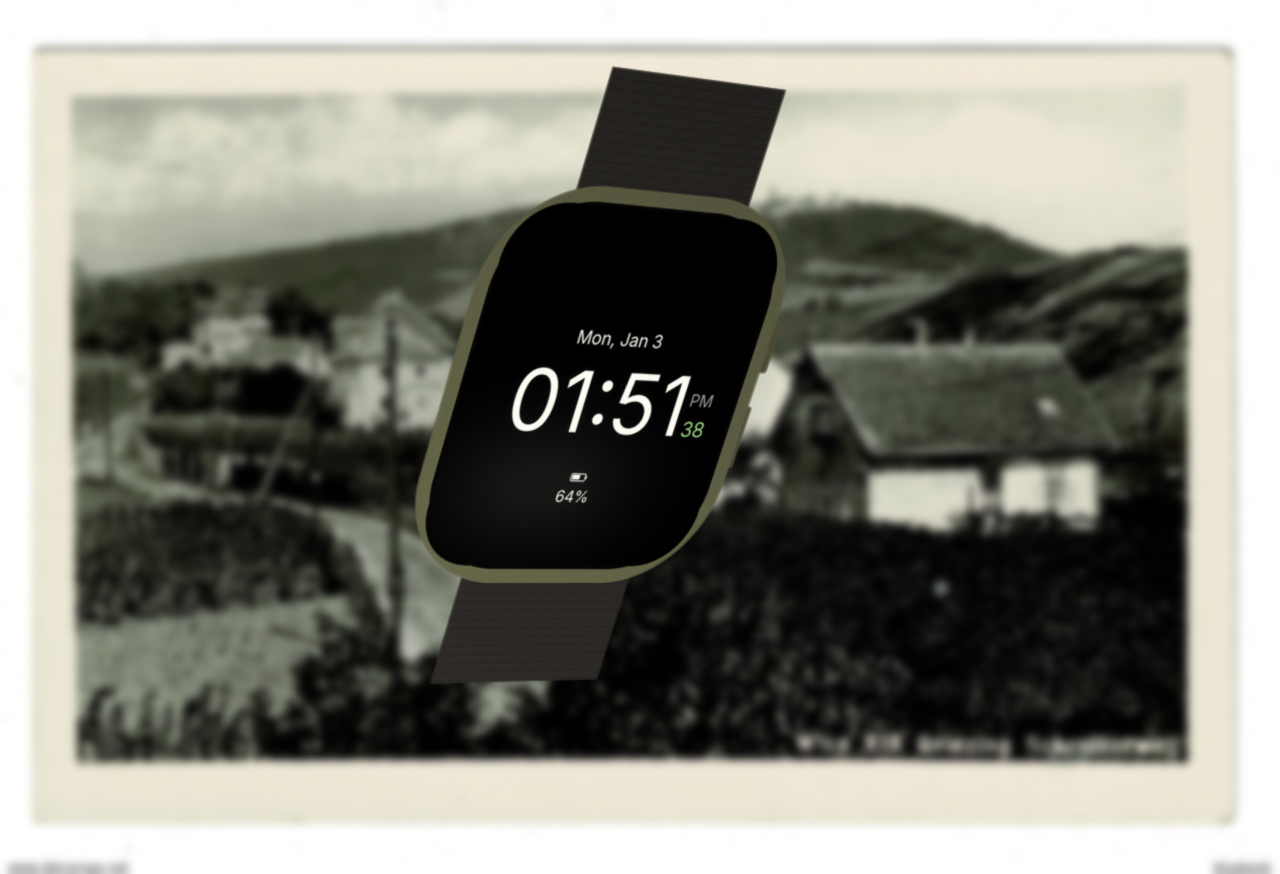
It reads 1 h 51 min 38 s
